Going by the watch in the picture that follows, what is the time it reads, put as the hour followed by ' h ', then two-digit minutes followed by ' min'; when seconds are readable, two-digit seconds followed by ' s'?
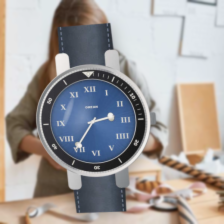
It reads 2 h 36 min
